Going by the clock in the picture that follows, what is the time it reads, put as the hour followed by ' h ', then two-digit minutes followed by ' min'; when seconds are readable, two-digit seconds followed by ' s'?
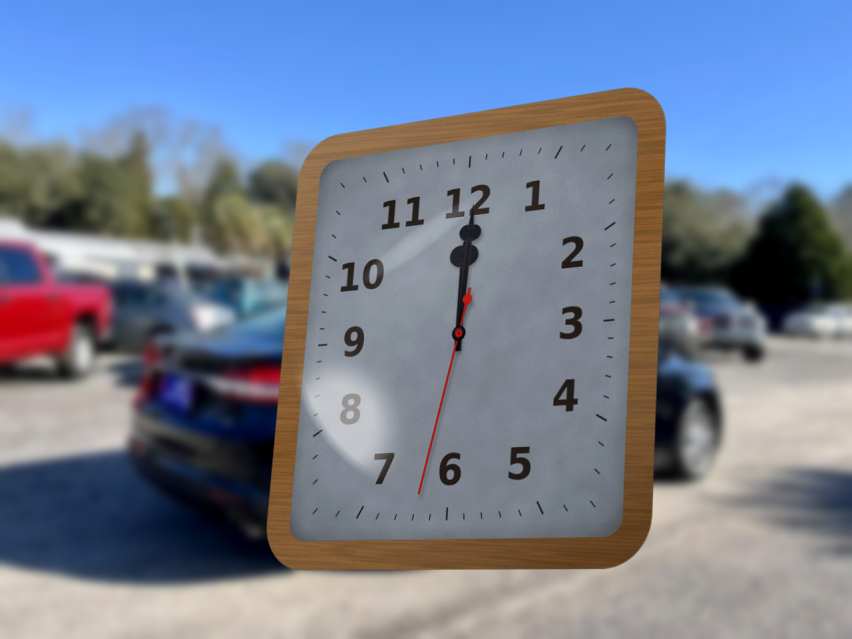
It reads 12 h 00 min 32 s
